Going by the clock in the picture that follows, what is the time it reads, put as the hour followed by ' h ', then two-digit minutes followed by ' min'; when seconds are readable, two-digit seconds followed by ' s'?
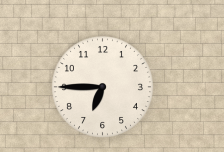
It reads 6 h 45 min
